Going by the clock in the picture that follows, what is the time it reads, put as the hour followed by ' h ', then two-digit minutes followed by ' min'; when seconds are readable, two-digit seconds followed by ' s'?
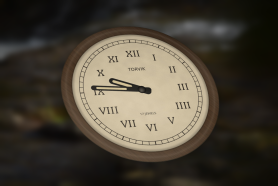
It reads 9 h 46 min
